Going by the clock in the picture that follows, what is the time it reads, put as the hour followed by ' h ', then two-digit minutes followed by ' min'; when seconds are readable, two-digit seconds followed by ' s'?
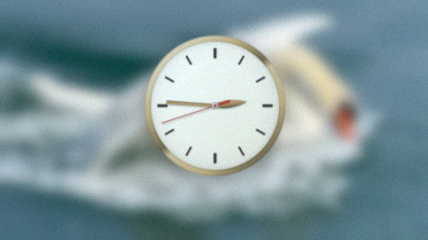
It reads 2 h 45 min 42 s
